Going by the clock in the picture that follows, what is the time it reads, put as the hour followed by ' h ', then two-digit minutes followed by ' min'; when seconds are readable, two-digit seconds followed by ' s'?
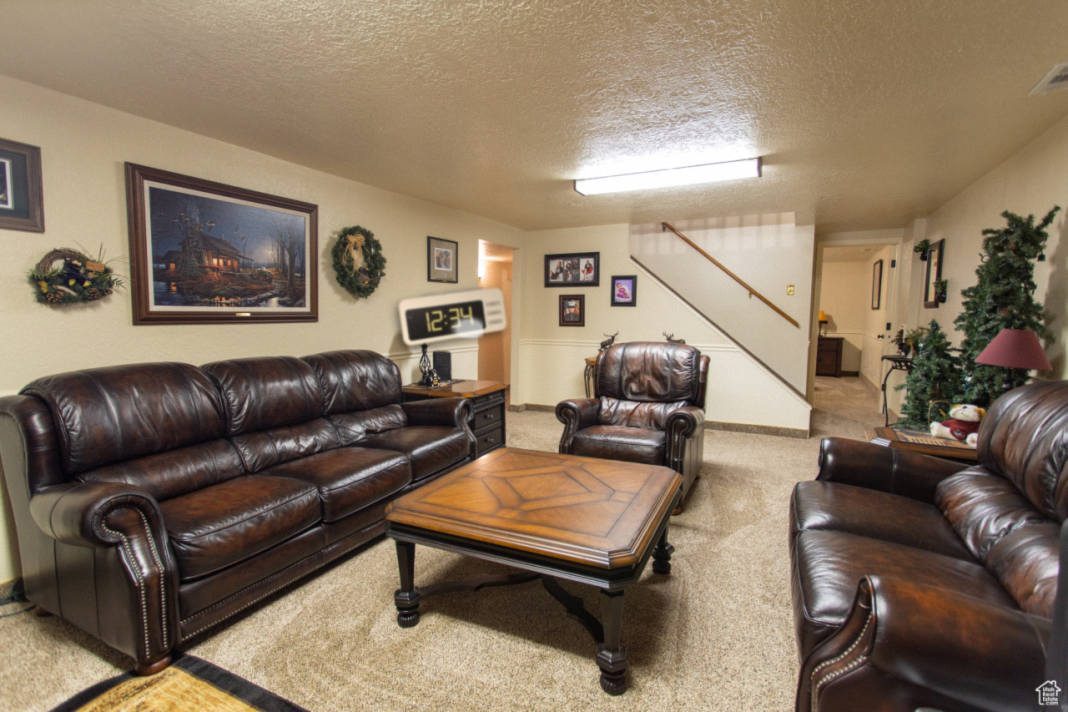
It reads 12 h 34 min
